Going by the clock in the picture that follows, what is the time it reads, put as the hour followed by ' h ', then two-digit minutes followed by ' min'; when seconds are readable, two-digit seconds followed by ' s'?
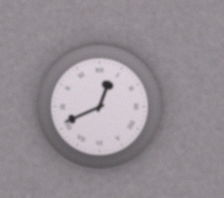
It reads 12 h 41 min
